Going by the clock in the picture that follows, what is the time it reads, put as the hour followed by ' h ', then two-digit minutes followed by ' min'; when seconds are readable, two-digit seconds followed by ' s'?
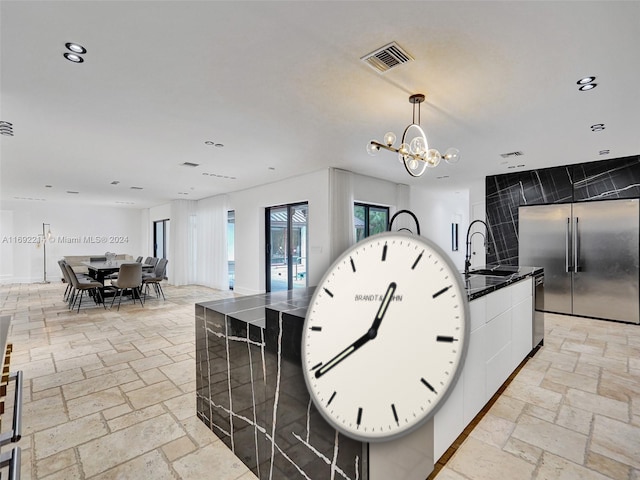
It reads 12 h 39 min
